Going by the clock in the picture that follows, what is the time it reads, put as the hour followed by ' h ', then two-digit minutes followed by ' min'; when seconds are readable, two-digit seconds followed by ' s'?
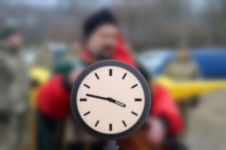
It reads 3 h 47 min
